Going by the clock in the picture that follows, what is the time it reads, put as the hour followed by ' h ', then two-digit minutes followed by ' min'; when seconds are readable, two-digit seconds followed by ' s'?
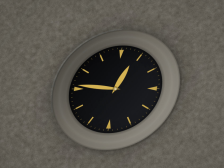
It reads 12 h 46 min
